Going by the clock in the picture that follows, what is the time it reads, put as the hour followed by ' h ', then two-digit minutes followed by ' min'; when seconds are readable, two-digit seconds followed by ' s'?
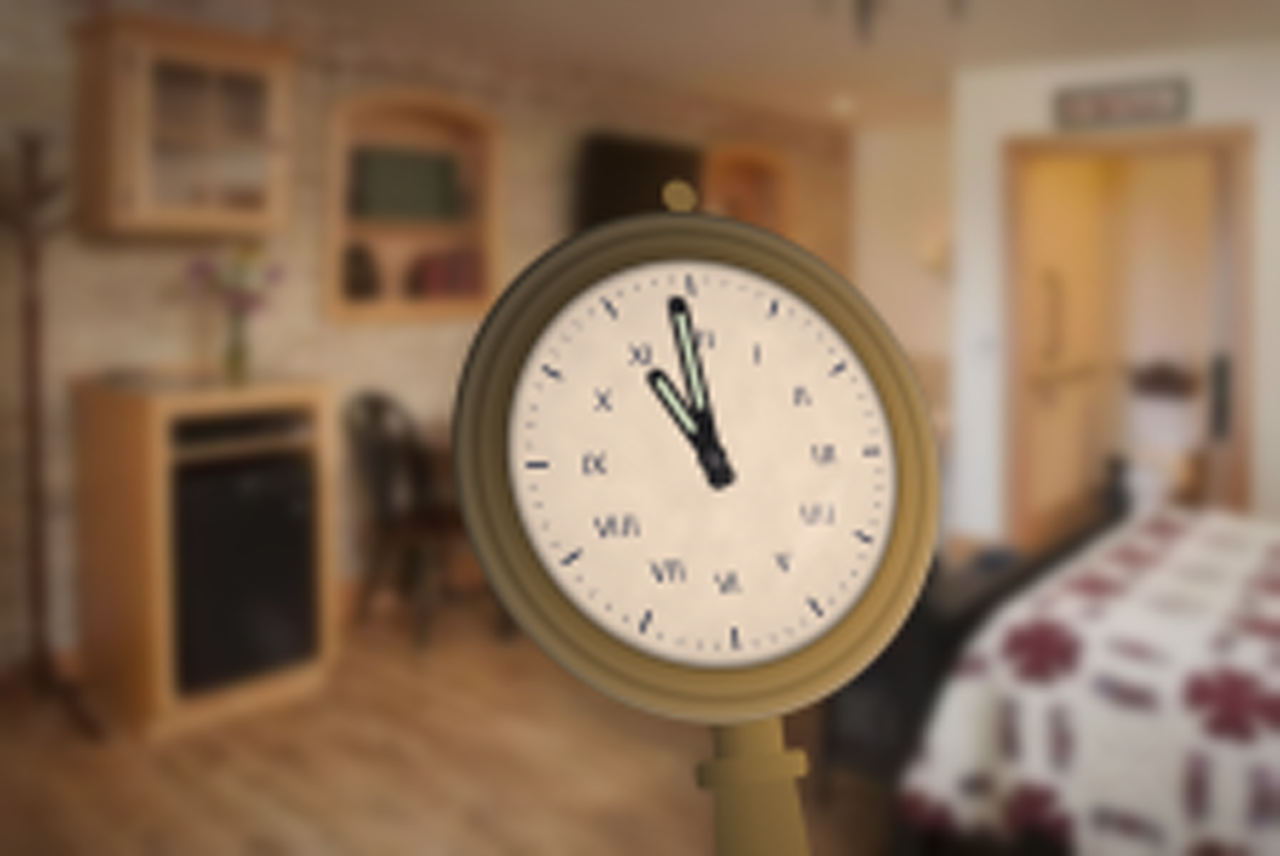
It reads 10 h 59 min
